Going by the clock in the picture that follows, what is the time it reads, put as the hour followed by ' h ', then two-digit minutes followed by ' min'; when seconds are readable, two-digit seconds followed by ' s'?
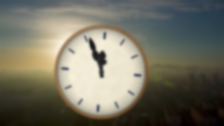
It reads 11 h 56 min
